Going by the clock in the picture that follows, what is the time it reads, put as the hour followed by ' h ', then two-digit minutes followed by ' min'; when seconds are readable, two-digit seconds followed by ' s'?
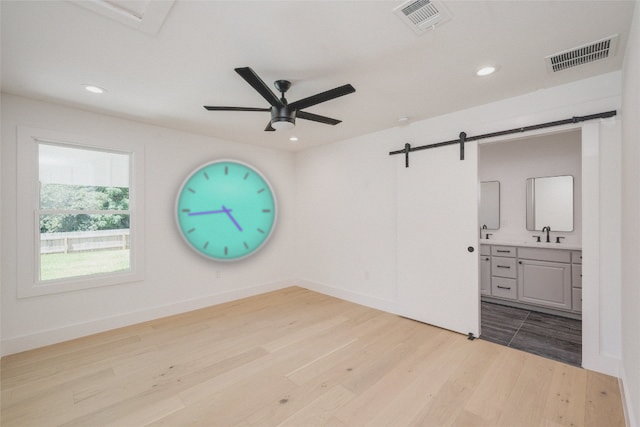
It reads 4 h 44 min
